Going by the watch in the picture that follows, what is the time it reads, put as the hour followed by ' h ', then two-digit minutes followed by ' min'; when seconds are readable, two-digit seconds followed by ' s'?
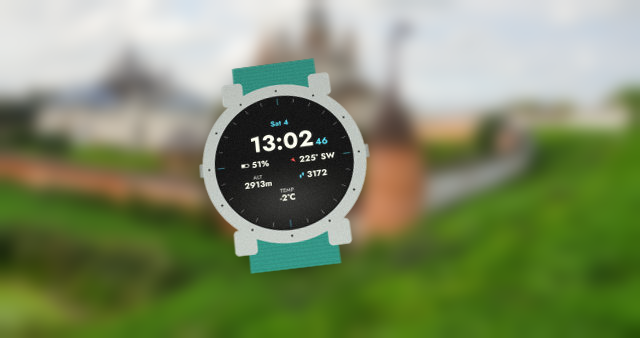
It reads 13 h 02 min 46 s
